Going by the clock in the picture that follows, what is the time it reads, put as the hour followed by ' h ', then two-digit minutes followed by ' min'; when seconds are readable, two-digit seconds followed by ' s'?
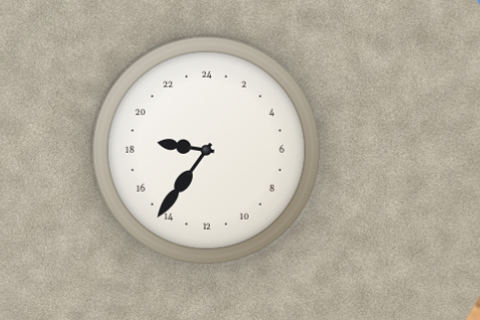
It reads 18 h 36 min
